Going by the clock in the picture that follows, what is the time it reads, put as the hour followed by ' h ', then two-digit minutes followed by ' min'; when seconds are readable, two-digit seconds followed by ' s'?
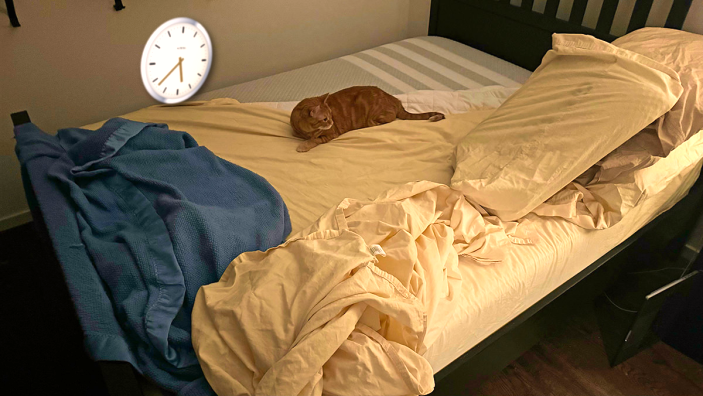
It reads 5 h 38 min
